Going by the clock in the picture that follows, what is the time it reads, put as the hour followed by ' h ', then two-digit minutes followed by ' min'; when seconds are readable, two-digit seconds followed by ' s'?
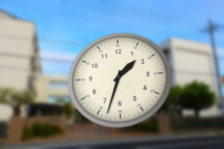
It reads 1 h 33 min
